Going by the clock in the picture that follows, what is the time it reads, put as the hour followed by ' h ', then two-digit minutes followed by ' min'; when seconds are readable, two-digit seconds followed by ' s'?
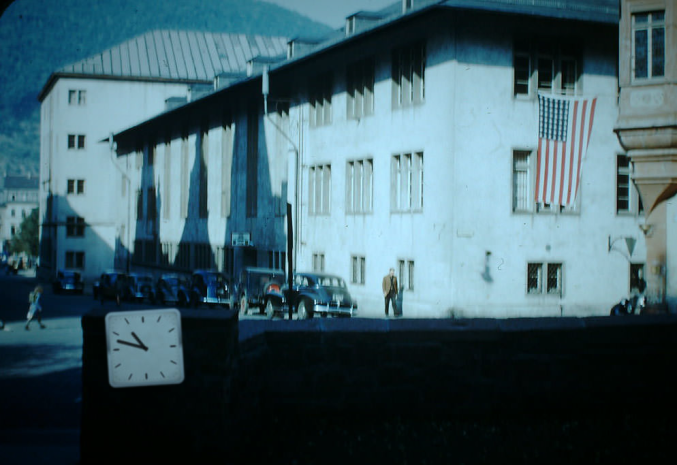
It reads 10 h 48 min
